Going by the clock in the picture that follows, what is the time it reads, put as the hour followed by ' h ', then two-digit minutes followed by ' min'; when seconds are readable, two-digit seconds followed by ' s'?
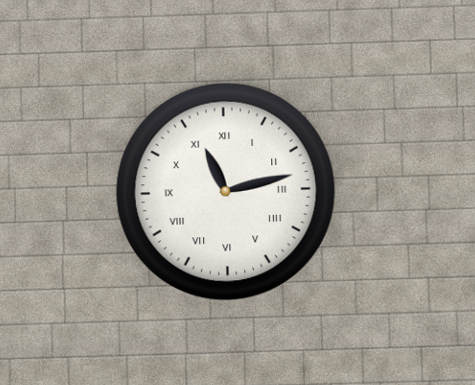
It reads 11 h 13 min
